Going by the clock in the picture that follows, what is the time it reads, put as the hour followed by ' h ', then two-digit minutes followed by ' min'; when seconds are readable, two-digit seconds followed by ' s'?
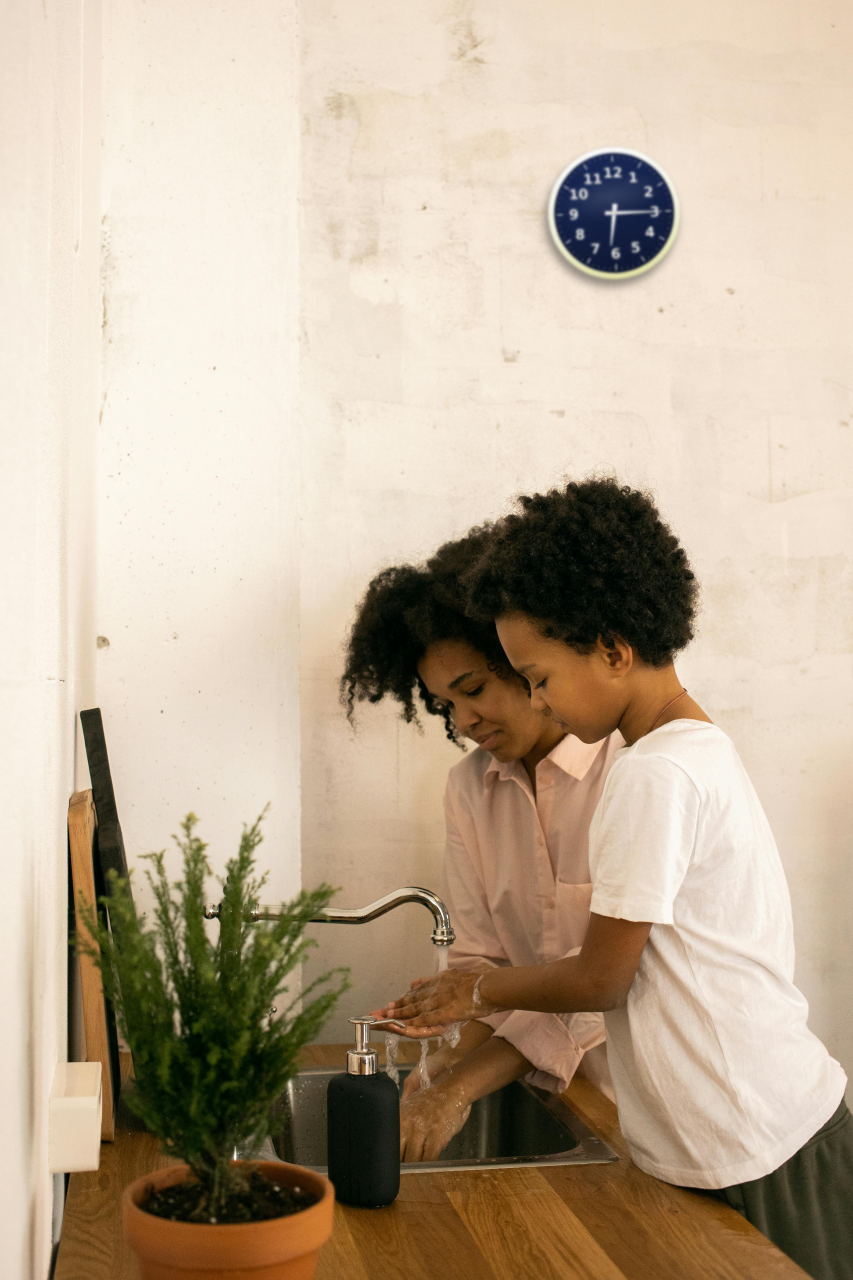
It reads 6 h 15 min
